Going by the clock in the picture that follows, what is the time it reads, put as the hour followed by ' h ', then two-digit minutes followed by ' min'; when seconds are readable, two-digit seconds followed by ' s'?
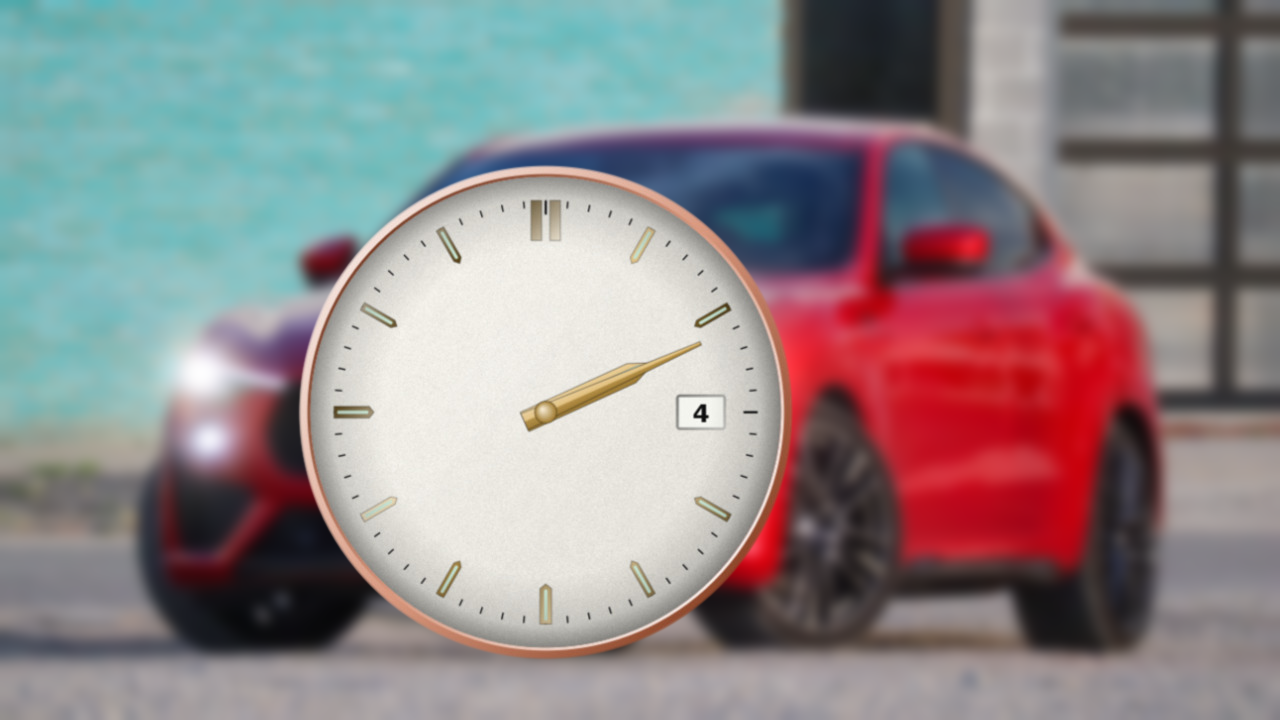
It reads 2 h 11 min
